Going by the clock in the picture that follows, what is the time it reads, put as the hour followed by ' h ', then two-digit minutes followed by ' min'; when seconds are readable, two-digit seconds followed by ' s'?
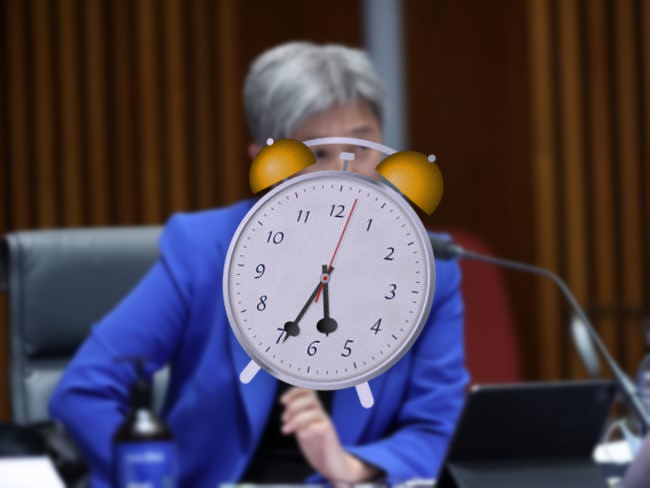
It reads 5 h 34 min 02 s
